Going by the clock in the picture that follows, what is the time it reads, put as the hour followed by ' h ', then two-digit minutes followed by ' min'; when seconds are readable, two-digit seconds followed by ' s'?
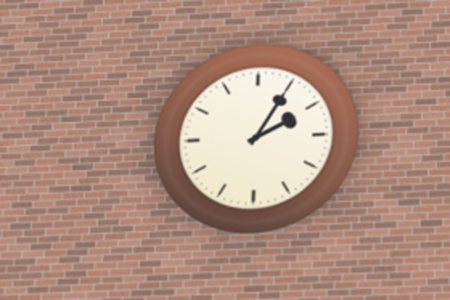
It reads 2 h 05 min
